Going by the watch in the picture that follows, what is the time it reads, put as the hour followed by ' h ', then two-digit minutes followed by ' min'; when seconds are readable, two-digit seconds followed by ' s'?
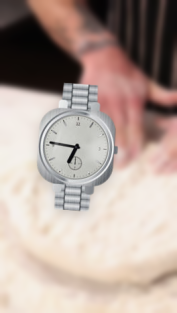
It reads 6 h 46 min
